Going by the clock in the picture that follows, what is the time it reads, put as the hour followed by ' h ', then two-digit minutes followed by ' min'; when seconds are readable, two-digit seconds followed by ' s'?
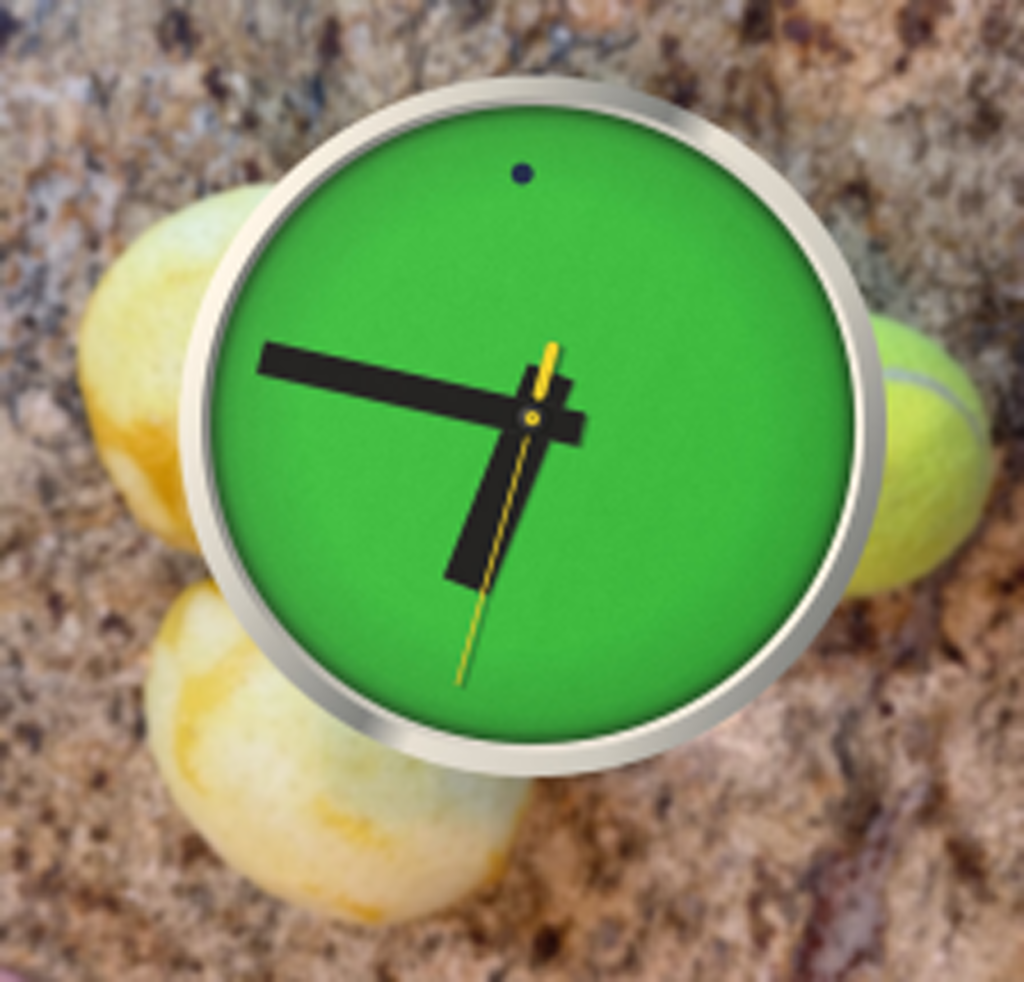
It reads 6 h 47 min 33 s
